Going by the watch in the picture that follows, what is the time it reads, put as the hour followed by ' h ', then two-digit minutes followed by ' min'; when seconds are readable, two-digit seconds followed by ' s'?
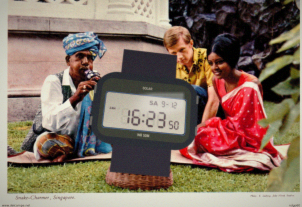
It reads 16 h 23 min
